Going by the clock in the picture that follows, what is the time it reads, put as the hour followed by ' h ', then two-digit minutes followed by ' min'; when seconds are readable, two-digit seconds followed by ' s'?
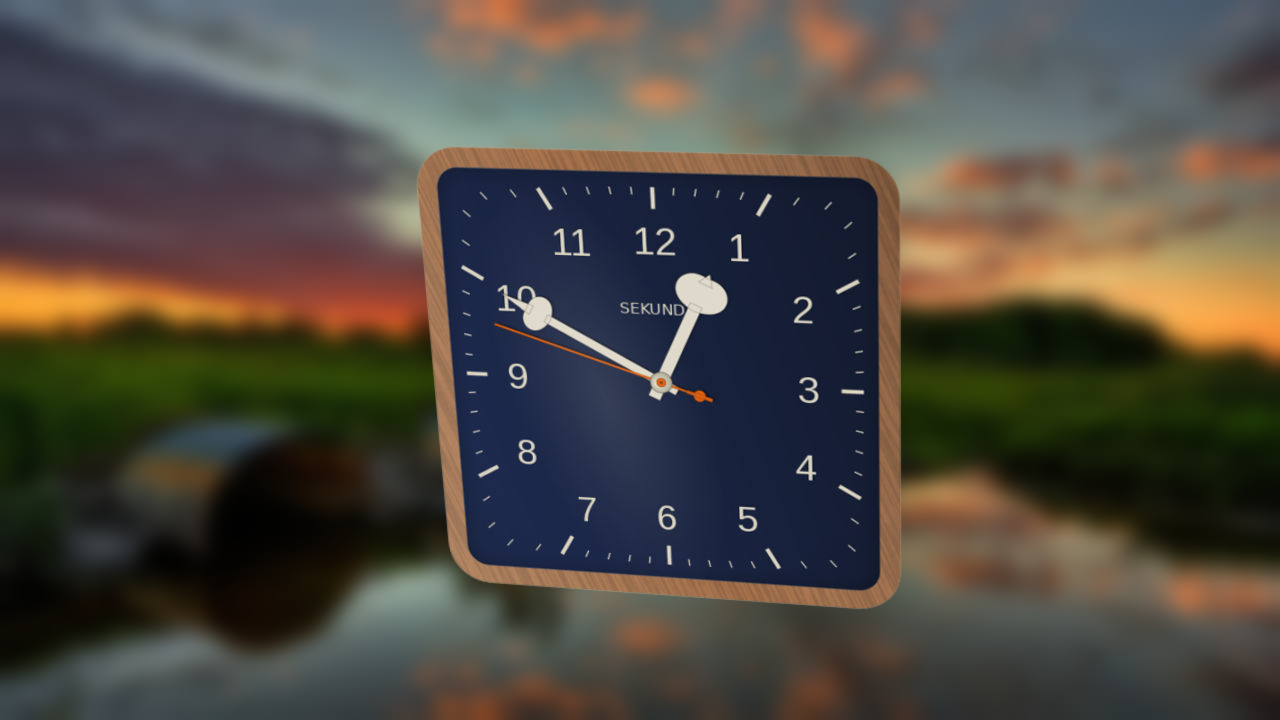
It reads 12 h 49 min 48 s
